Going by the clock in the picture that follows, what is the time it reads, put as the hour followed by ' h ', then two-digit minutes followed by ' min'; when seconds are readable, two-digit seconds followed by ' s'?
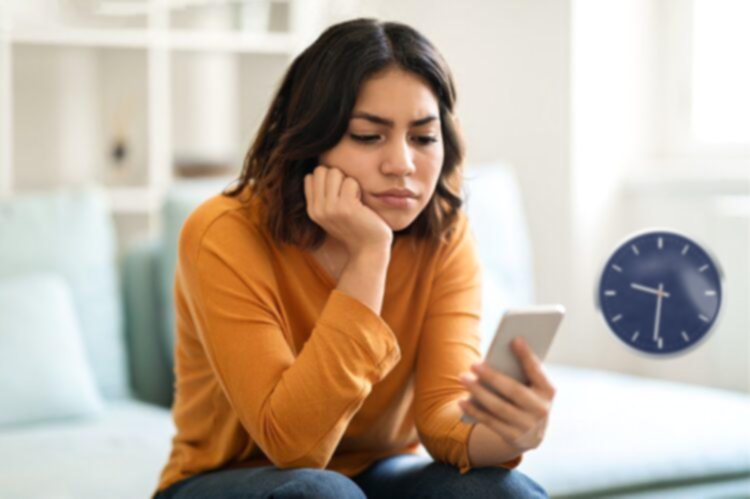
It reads 9 h 31 min
